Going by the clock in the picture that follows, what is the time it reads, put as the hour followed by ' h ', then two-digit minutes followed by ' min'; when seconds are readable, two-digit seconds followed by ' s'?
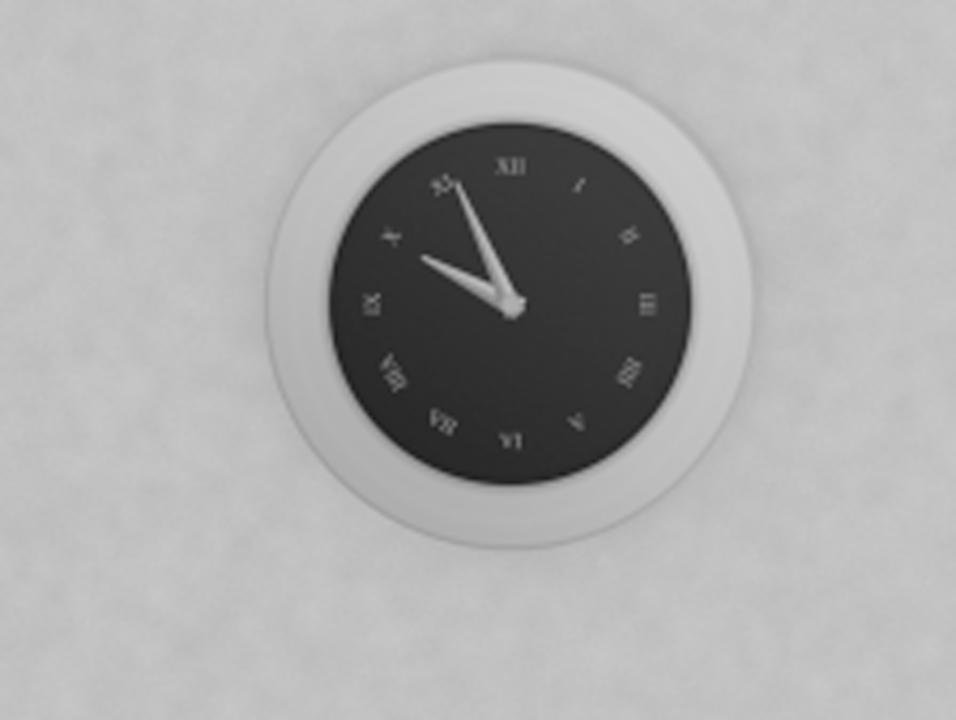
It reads 9 h 56 min
